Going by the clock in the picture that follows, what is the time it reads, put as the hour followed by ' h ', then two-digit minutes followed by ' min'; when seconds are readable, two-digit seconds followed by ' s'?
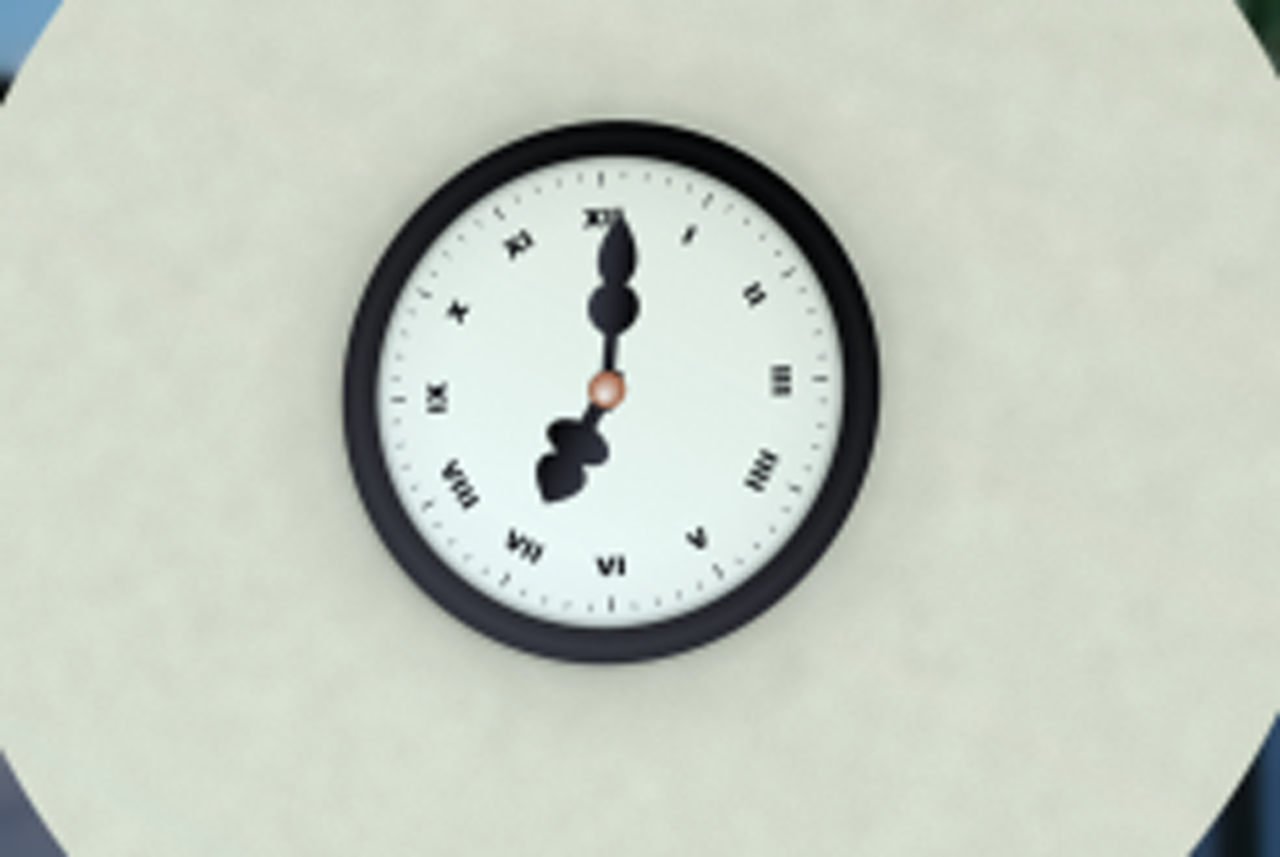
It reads 7 h 01 min
